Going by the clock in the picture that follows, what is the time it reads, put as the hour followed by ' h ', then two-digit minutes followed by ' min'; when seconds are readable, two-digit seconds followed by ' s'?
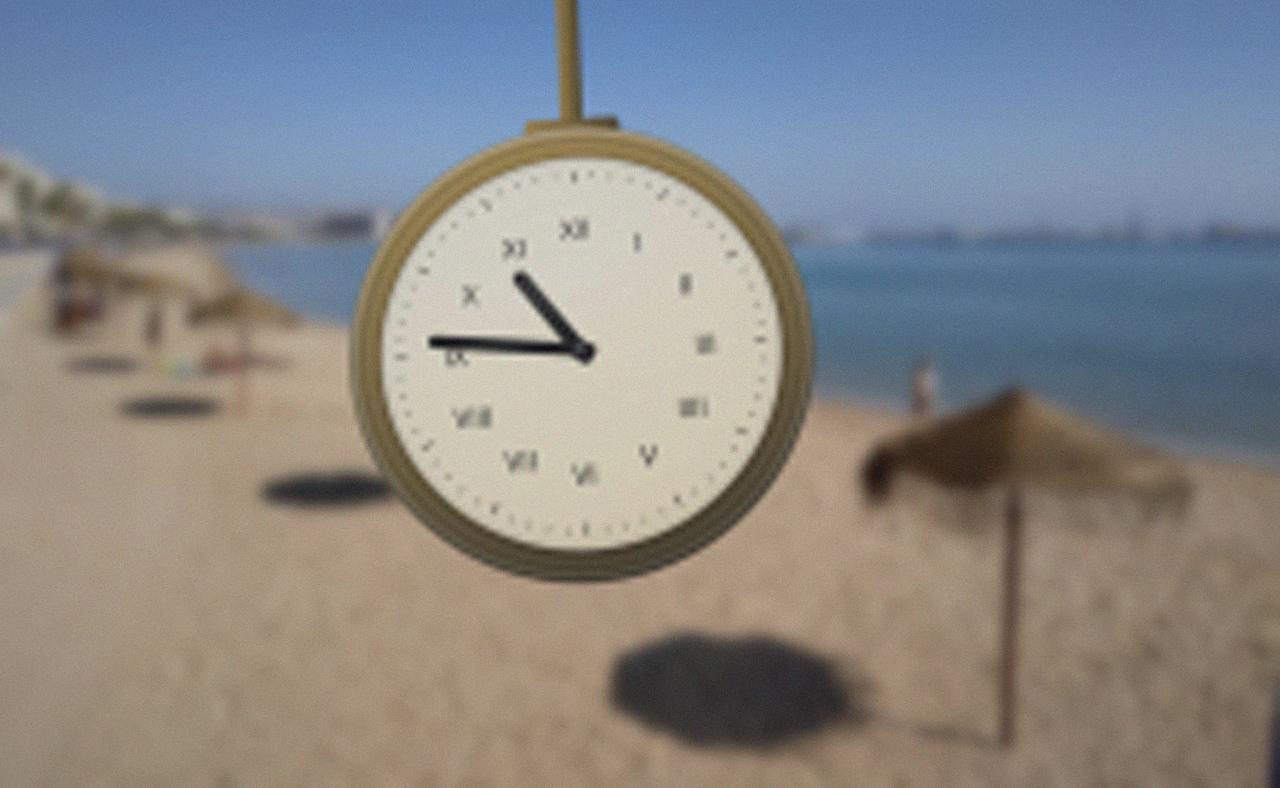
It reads 10 h 46 min
